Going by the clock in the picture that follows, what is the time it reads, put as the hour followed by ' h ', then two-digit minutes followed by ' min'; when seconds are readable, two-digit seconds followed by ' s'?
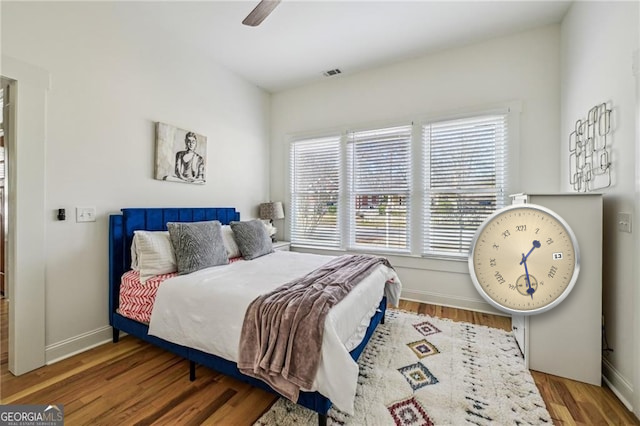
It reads 1 h 29 min
